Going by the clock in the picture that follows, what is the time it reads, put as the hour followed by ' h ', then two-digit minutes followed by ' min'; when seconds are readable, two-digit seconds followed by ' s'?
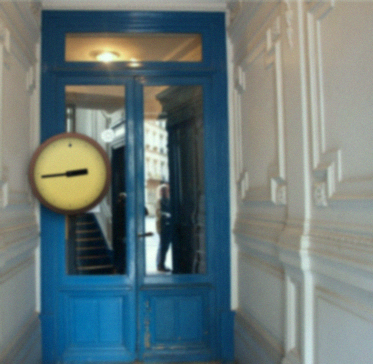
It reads 2 h 44 min
